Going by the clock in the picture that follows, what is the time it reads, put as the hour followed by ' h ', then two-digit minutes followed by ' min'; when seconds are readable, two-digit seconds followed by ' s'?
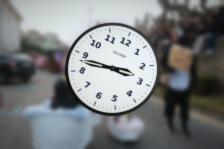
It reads 2 h 43 min
